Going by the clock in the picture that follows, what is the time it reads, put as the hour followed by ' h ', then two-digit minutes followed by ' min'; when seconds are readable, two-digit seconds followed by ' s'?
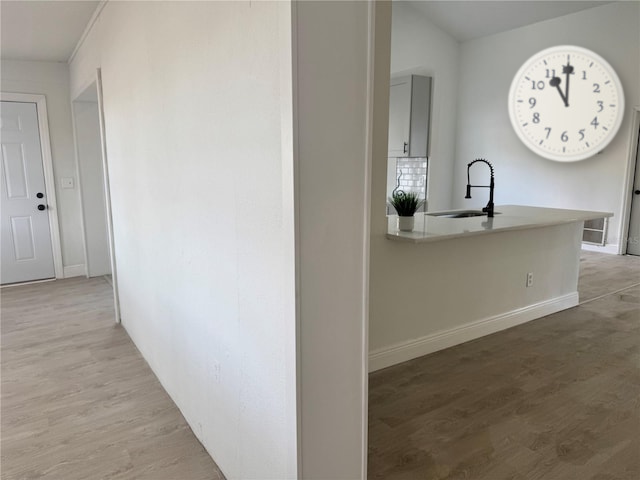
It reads 11 h 00 min
